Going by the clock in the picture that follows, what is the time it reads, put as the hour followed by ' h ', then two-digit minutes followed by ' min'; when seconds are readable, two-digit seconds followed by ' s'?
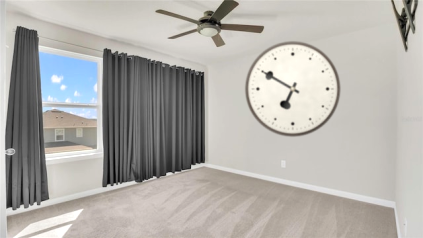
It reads 6 h 50 min
